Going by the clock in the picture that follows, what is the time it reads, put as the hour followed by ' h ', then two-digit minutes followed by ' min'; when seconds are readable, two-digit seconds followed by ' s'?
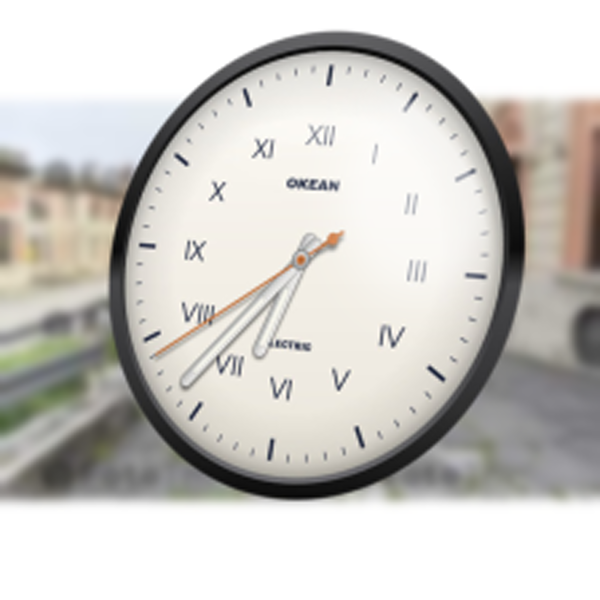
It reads 6 h 36 min 39 s
